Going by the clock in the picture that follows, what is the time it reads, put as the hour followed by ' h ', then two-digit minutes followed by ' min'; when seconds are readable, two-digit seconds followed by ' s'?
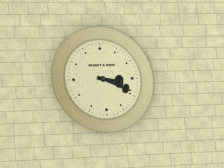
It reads 3 h 19 min
